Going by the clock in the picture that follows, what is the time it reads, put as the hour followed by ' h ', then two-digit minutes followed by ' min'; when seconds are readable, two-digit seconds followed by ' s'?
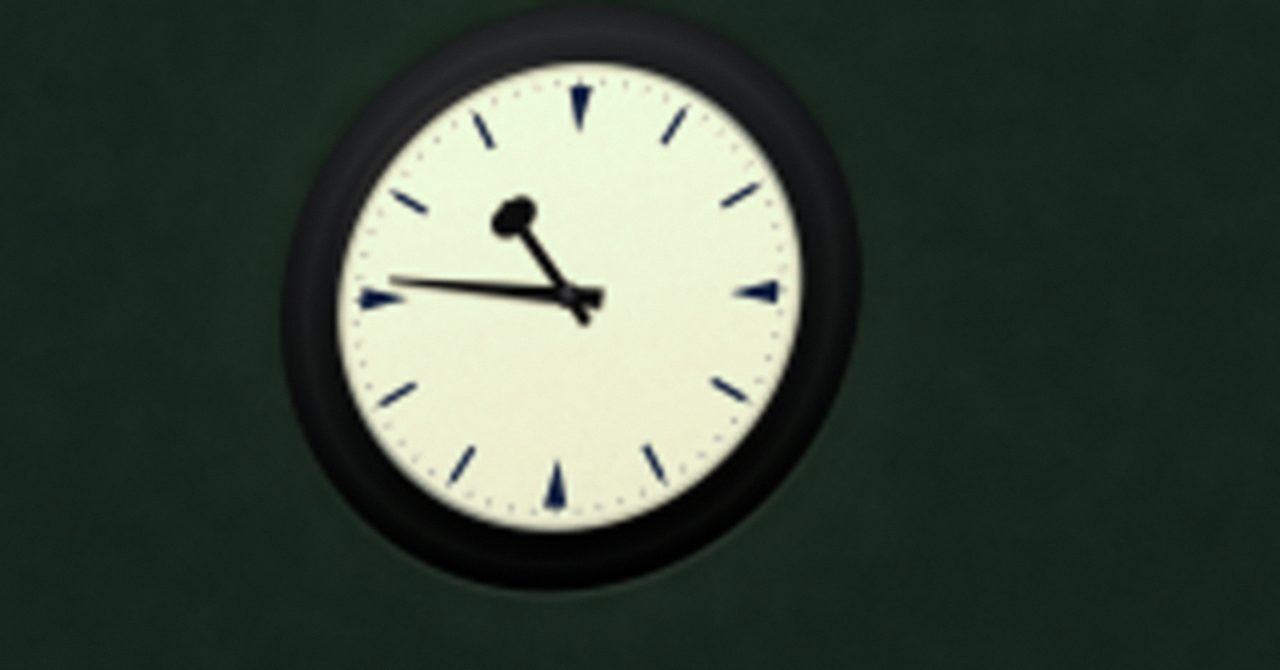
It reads 10 h 46 min
